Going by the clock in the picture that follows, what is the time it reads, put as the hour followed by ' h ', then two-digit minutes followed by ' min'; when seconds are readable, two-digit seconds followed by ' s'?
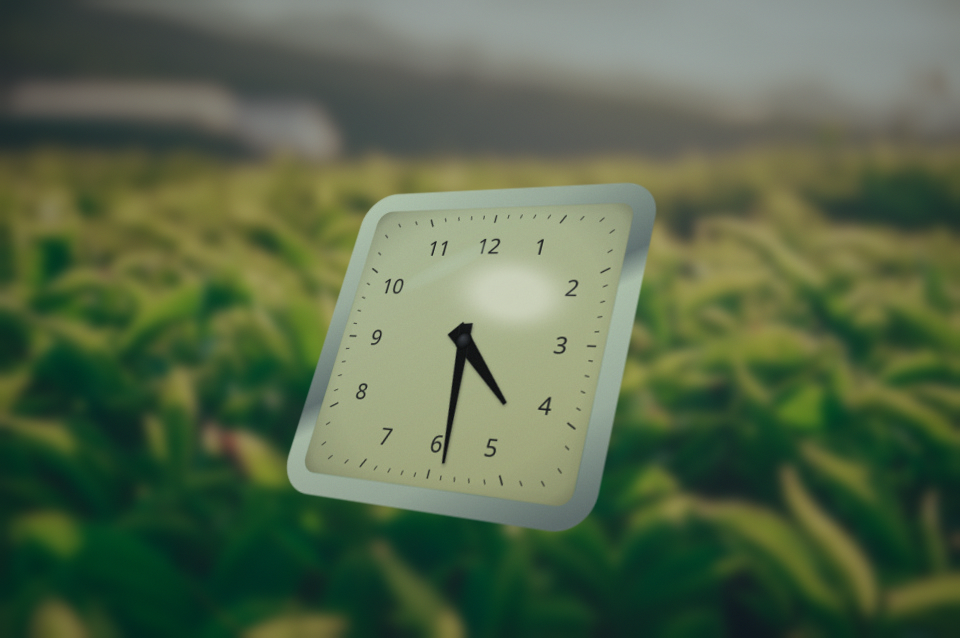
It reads 4 h 29 min
